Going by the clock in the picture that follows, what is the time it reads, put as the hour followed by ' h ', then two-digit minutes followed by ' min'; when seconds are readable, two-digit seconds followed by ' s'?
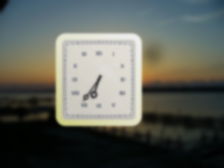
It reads 6 h 36 min
